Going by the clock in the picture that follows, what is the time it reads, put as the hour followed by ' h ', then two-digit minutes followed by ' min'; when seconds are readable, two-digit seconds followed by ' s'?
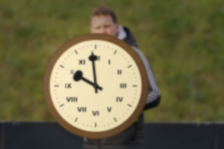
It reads 9 h 59 min
